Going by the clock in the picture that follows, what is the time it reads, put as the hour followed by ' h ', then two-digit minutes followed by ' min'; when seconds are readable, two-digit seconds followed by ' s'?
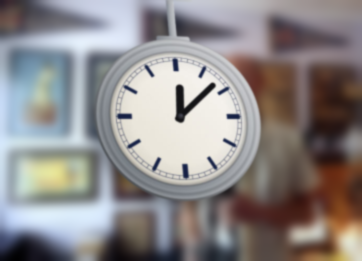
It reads 12 h 08 min
